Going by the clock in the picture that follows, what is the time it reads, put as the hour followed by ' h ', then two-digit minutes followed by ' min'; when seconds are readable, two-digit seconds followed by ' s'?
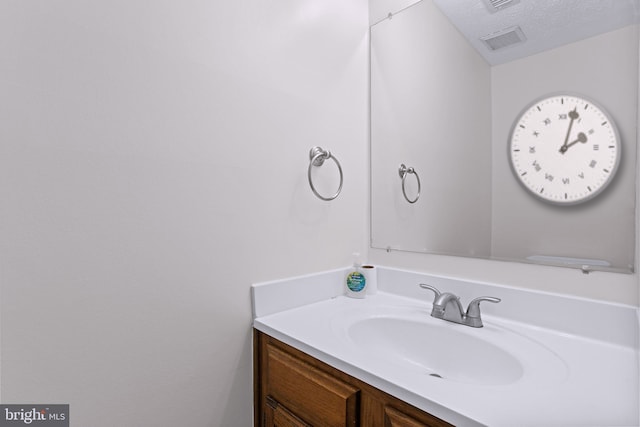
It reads 2 h 03 min
